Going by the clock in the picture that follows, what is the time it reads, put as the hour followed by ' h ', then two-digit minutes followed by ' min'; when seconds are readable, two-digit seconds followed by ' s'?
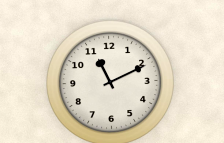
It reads 11 h 11 min
